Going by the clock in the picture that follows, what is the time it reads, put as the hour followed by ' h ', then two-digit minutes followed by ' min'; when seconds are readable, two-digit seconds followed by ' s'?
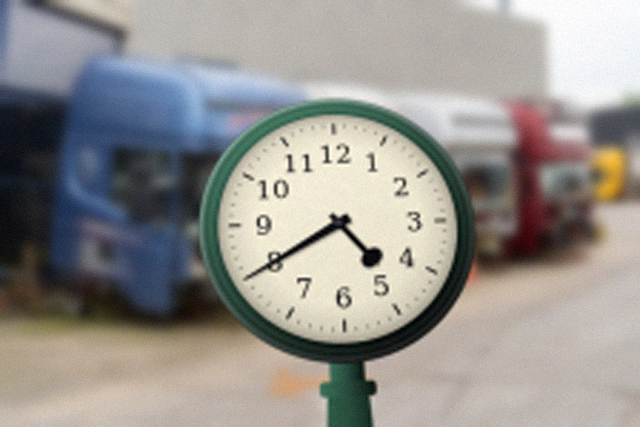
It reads 4 h 40 min
